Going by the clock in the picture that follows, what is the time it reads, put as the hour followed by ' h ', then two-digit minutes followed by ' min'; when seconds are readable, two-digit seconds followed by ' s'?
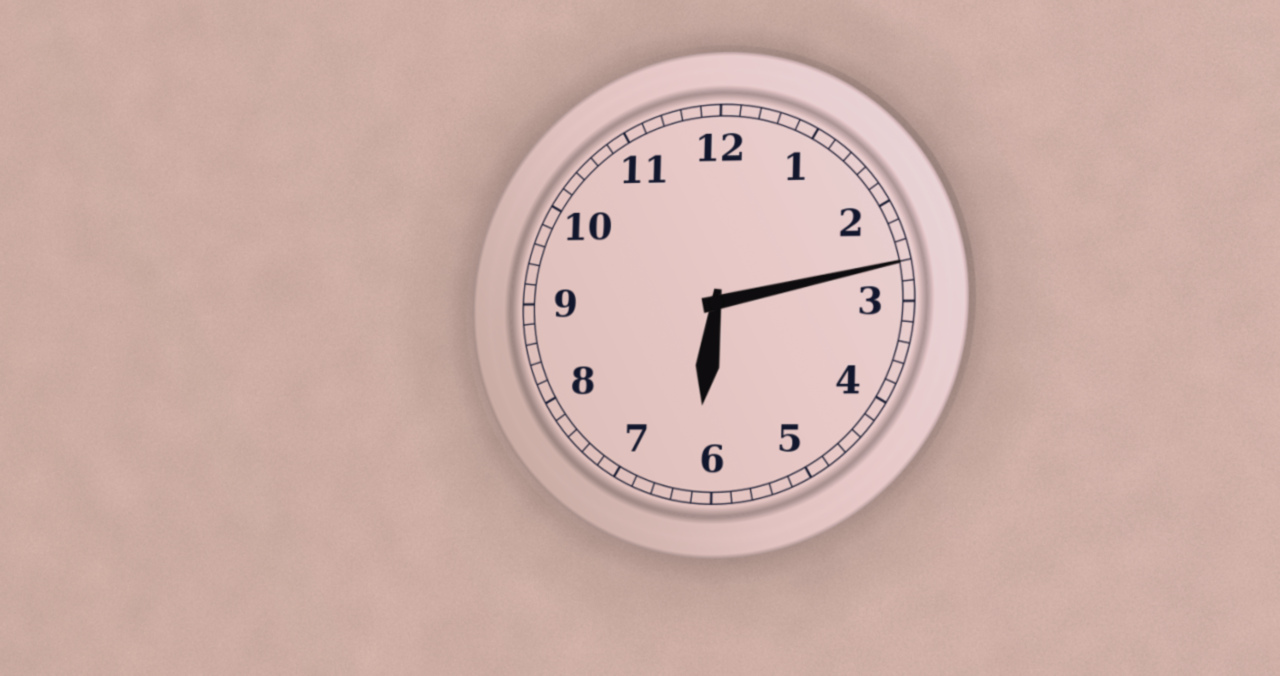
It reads 6 h 13 min
